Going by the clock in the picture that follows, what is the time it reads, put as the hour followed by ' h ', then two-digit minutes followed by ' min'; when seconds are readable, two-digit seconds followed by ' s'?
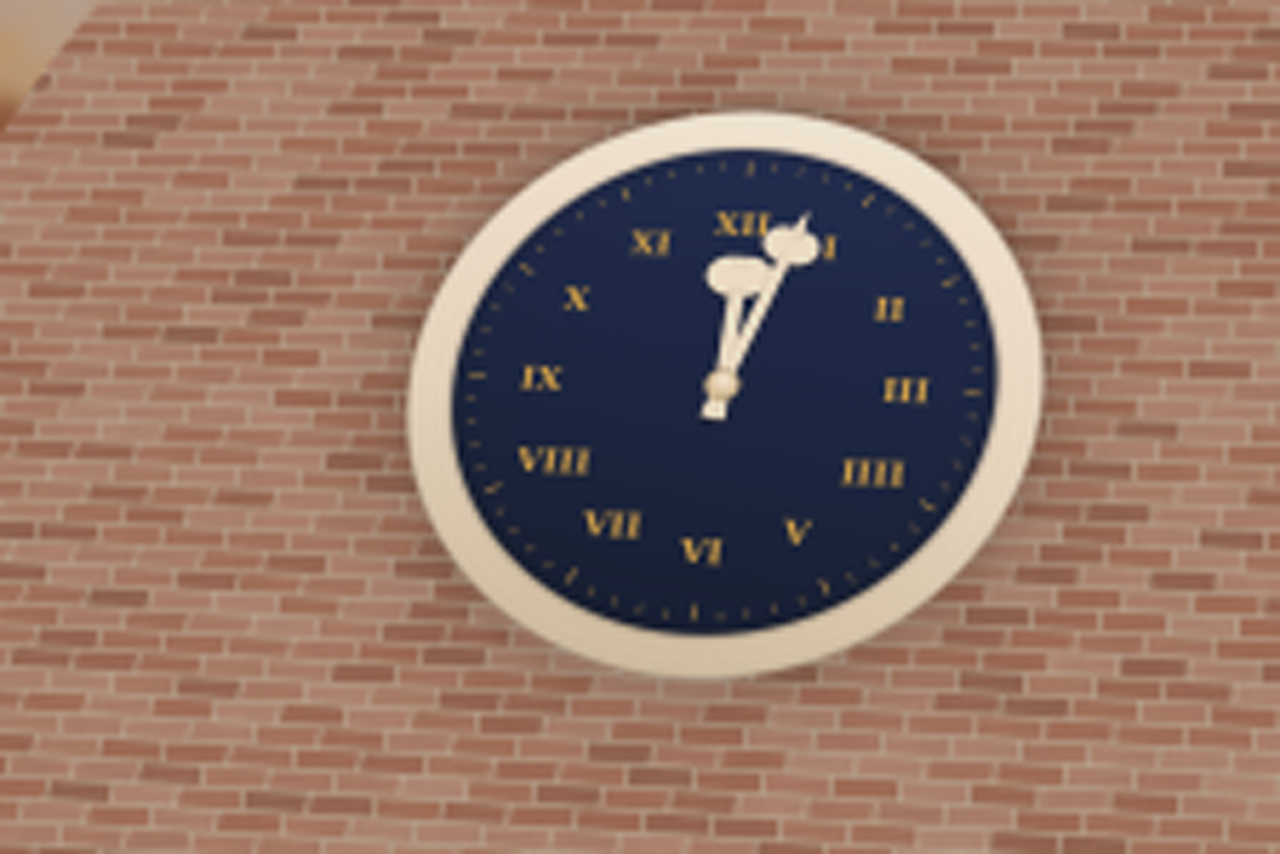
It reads 12 h 03 min
